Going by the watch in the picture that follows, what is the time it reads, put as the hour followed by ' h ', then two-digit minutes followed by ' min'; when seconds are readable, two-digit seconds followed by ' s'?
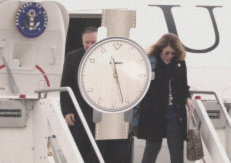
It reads 11 h 27 min
